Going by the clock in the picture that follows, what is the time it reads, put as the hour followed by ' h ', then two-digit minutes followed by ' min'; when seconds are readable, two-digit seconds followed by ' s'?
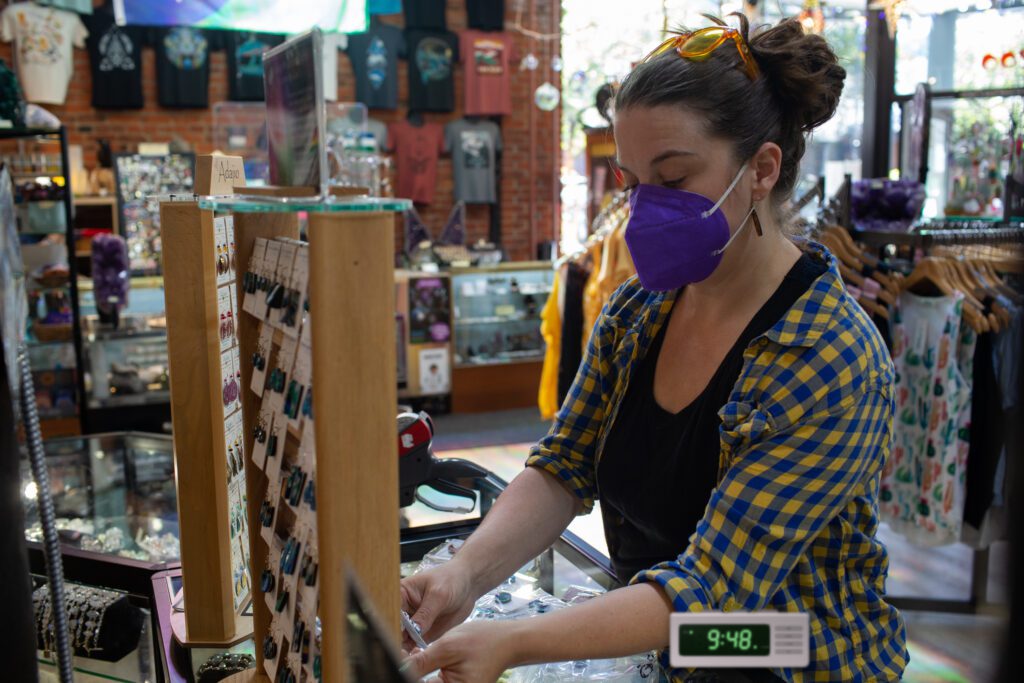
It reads 9 h 48 min
